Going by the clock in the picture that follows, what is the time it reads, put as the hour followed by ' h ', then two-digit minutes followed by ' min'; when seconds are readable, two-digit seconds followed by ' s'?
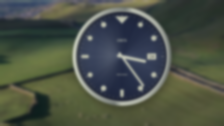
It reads 3 h 24 min
